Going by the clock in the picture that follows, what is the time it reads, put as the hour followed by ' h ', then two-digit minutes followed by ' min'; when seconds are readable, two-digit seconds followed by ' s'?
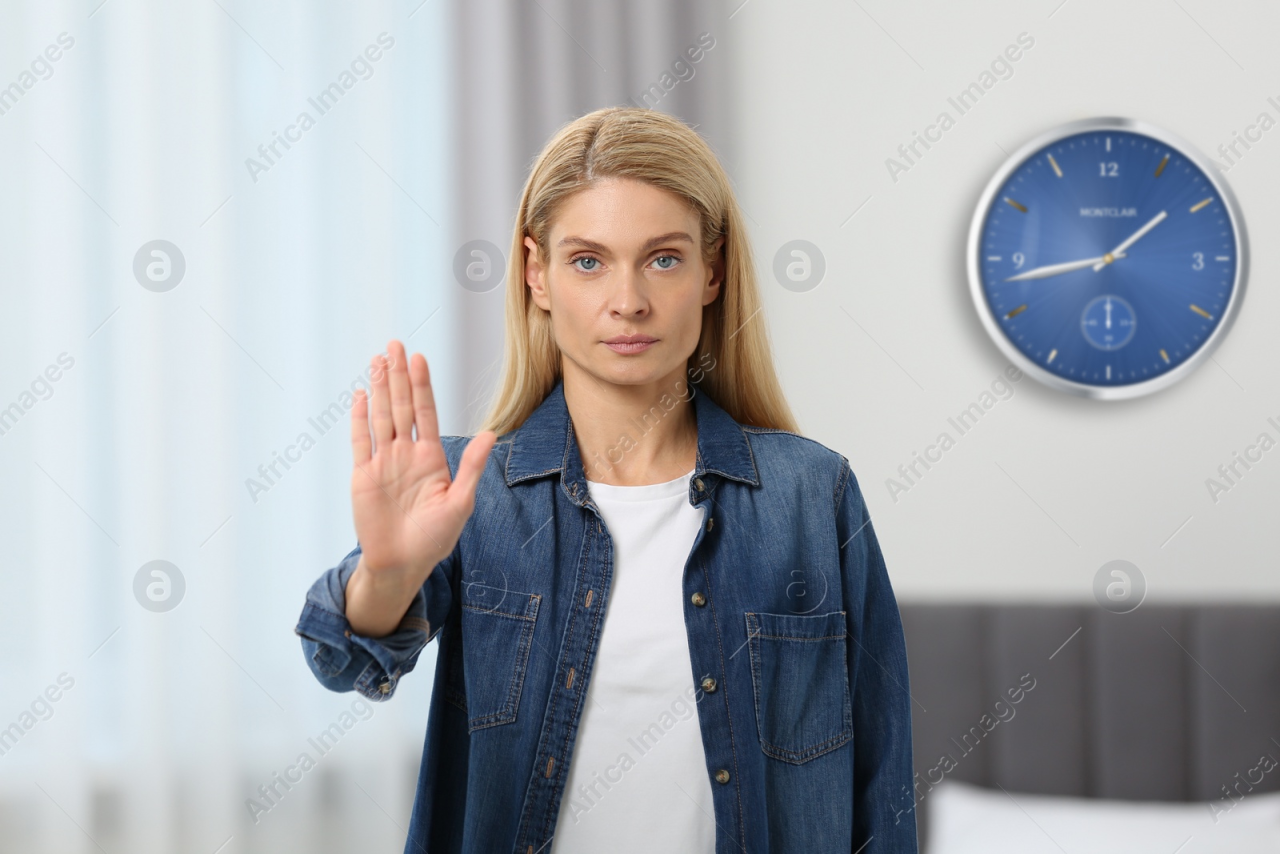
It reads 1 h 43 min
